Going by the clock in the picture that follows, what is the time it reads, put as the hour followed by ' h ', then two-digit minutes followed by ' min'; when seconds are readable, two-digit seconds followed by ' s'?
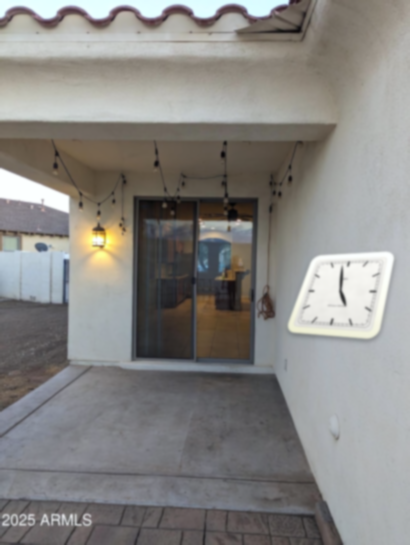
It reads 4 h 58 min
